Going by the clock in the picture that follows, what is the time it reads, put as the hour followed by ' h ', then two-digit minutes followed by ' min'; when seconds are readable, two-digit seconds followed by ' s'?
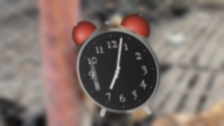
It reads 7 h 03 min
